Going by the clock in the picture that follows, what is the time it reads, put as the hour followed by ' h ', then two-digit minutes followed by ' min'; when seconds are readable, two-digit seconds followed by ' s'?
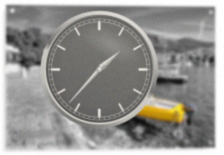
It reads 1 h 37 min
